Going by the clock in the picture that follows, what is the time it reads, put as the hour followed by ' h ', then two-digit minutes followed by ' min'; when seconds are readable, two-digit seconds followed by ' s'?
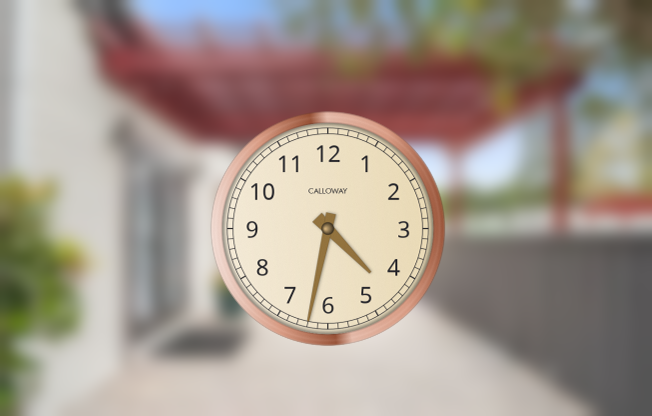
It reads 4 h 32 min
